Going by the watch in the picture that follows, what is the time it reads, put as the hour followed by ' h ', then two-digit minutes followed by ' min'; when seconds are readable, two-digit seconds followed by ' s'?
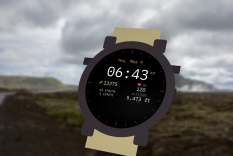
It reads 6 h 43 min
